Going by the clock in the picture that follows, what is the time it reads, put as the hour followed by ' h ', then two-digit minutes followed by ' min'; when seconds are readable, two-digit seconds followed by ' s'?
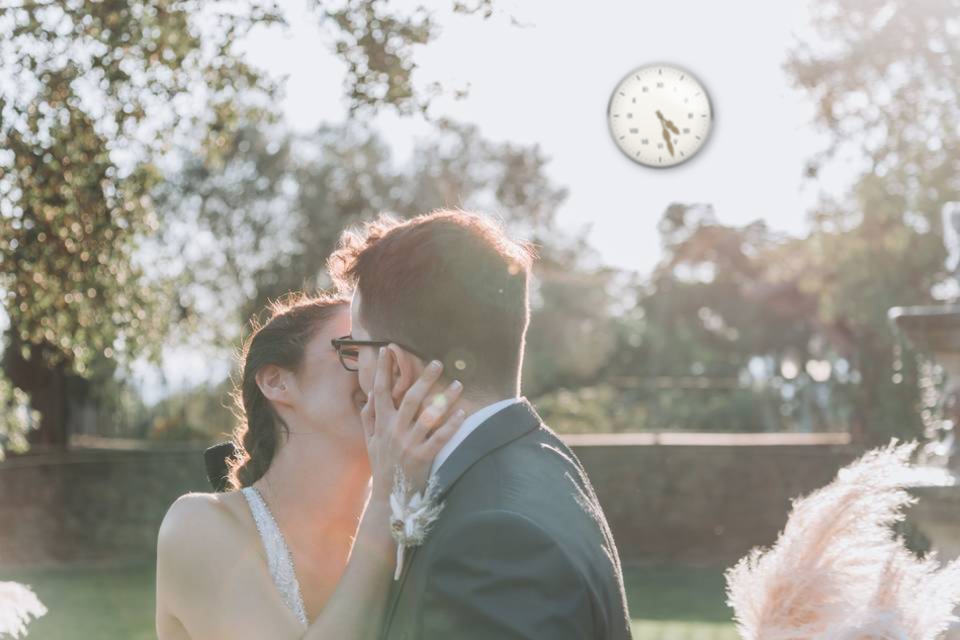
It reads 4 h 27 min
